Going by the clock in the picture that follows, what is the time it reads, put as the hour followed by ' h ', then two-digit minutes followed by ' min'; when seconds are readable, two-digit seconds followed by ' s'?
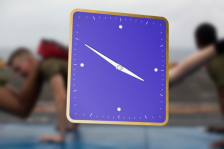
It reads 3 h 50 min
